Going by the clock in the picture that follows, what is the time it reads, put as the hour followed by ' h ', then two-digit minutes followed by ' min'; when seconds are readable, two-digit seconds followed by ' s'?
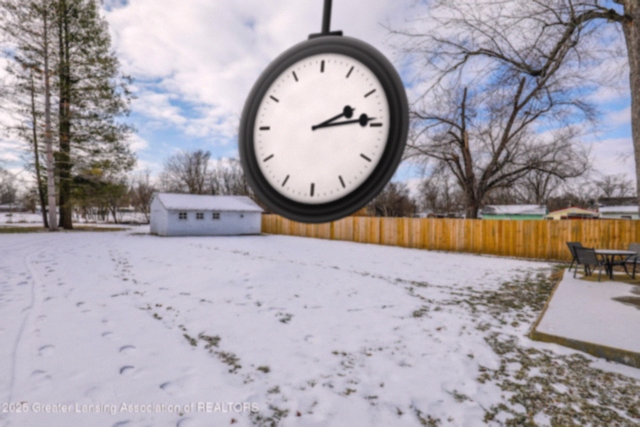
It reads 2 h 14 min
